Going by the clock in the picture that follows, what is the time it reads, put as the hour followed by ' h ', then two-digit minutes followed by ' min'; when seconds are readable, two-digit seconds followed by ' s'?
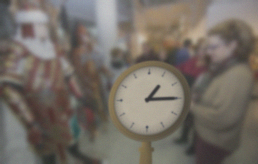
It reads 1 h 15 min
